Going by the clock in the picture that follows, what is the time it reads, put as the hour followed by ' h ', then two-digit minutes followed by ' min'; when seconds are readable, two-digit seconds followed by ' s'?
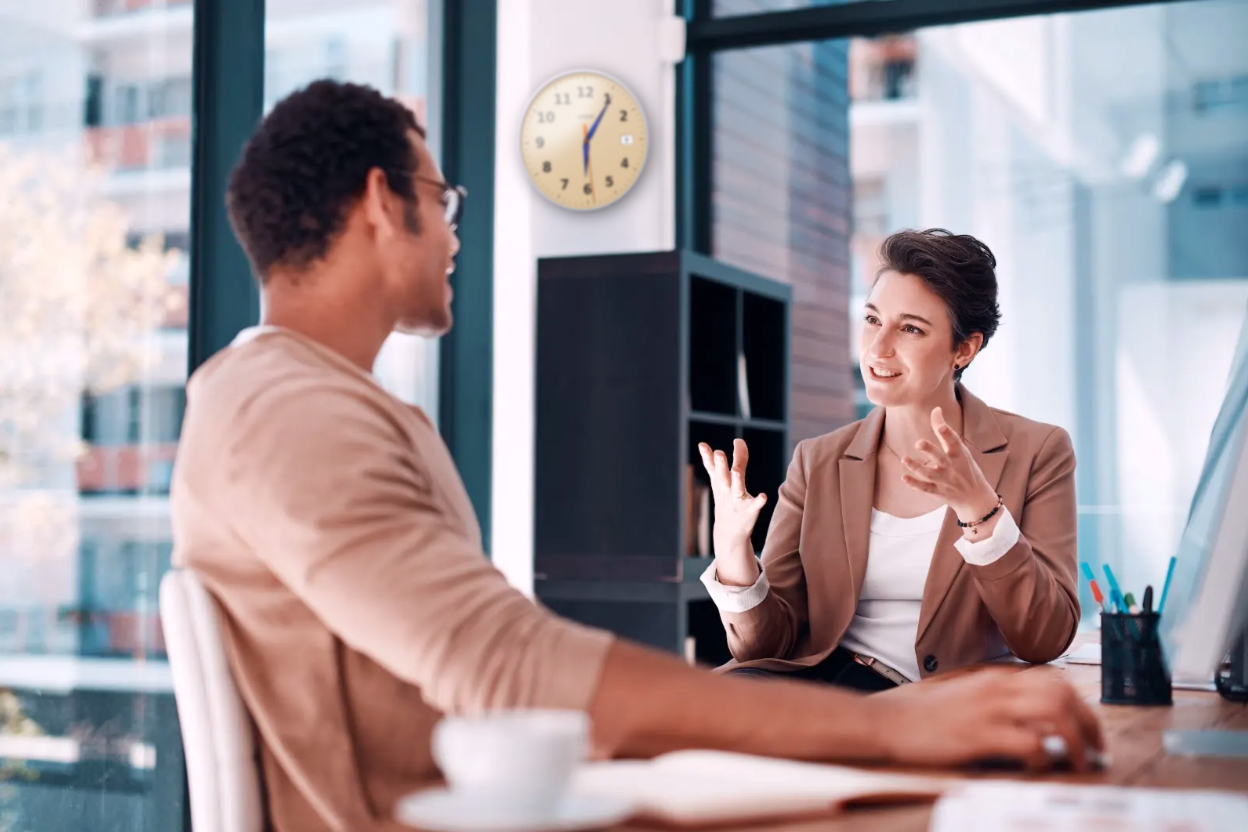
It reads 6 h 05 min 29 s
